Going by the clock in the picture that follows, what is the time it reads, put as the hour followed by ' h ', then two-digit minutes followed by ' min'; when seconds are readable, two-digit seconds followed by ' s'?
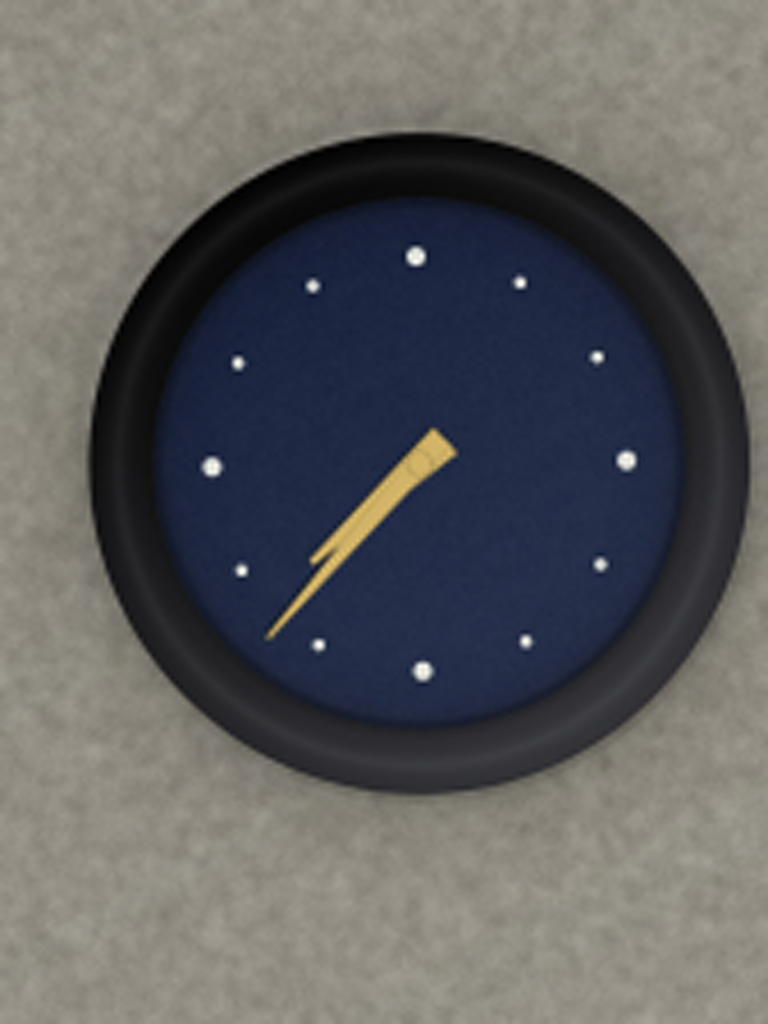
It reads 7 h 37 min
